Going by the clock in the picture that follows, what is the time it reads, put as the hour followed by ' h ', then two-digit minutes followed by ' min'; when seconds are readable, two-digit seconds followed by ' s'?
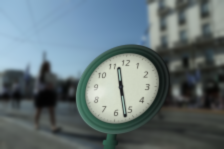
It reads 11 h 27 min
